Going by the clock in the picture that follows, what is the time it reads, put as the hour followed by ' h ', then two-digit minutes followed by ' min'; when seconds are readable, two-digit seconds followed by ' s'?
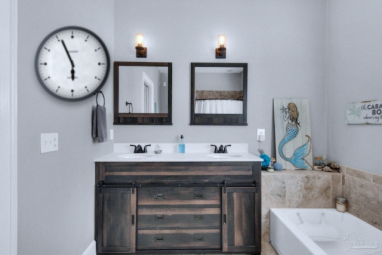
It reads 5 h 56 min
